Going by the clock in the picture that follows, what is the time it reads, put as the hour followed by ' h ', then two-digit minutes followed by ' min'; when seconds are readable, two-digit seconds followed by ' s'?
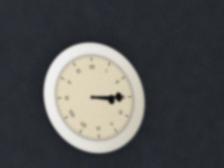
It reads 3 h 15 min
